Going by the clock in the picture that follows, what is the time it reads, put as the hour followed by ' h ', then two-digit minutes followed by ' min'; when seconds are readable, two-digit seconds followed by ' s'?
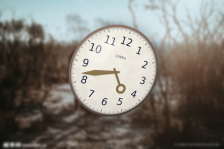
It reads 4 h 42 min
